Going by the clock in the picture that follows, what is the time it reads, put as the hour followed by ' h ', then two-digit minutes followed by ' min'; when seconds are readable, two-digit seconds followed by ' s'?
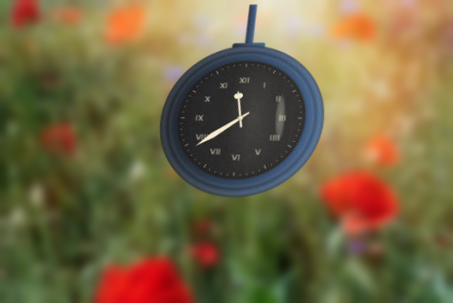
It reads 11 h 39 min
